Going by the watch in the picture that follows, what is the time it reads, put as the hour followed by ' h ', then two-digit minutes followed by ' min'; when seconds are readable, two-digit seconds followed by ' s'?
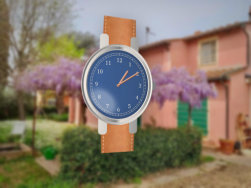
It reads 1 h 10 min
